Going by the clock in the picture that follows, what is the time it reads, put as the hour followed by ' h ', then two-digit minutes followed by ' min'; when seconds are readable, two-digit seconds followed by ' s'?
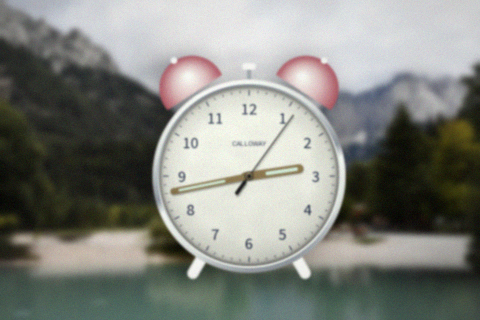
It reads 2 h 43 min 06 s
